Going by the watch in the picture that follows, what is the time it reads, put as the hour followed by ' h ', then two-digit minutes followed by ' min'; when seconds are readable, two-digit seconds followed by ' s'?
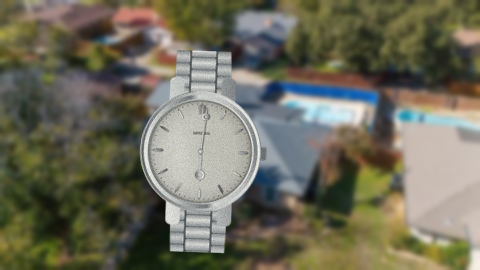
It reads 6 h 01 min
